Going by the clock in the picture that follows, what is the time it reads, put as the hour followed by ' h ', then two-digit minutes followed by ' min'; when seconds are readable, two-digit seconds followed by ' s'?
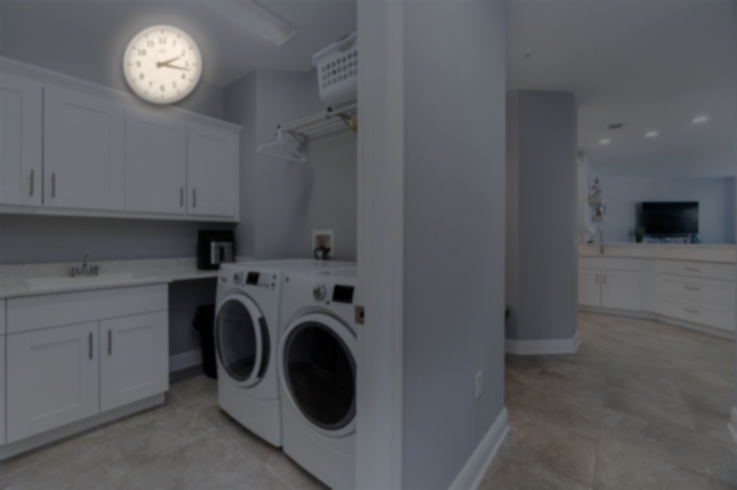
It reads 2 h 17 min
